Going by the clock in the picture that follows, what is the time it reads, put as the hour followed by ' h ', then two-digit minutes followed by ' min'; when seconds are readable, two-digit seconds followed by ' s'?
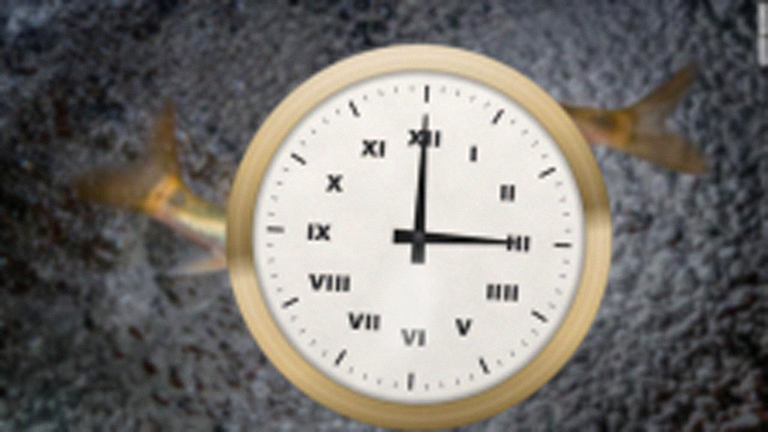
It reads 3 h 00 min
